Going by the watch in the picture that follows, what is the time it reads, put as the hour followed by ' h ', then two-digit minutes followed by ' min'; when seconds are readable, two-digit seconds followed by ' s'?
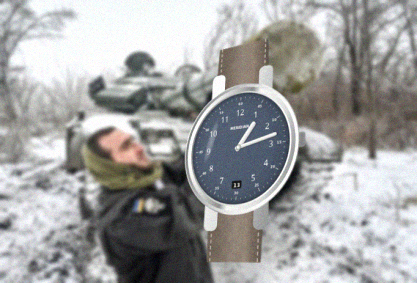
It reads 1 h 13 min
